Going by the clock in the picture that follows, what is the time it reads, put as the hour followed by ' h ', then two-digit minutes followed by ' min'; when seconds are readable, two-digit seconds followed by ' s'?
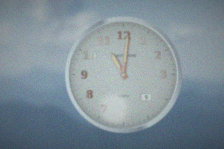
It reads 11 h 01 min
